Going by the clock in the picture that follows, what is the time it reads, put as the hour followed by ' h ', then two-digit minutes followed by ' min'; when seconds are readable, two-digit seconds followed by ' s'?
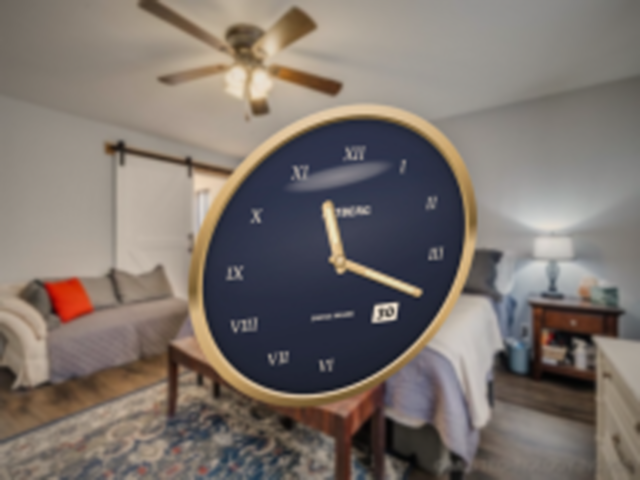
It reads 11 h 19 min
